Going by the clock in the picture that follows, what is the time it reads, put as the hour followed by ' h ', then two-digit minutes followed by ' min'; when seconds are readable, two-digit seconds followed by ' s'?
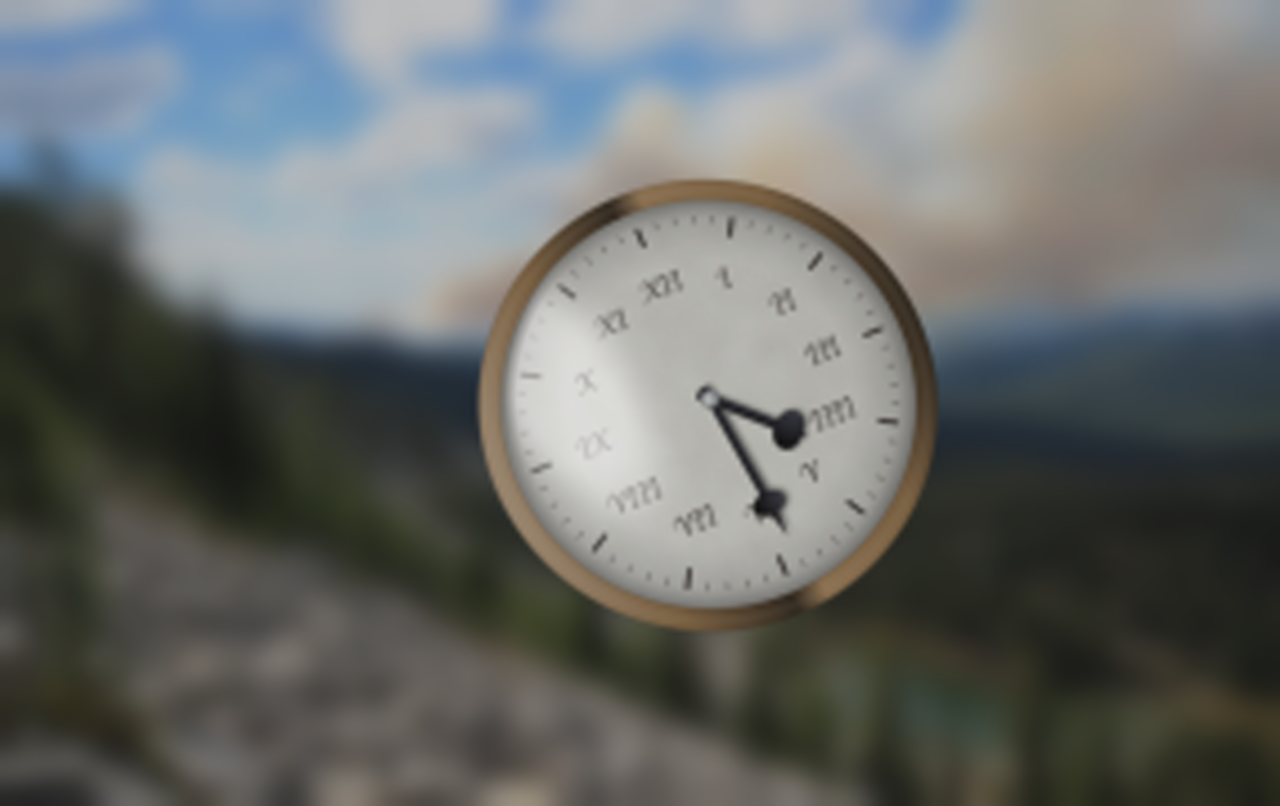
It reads 4 h 29 min
